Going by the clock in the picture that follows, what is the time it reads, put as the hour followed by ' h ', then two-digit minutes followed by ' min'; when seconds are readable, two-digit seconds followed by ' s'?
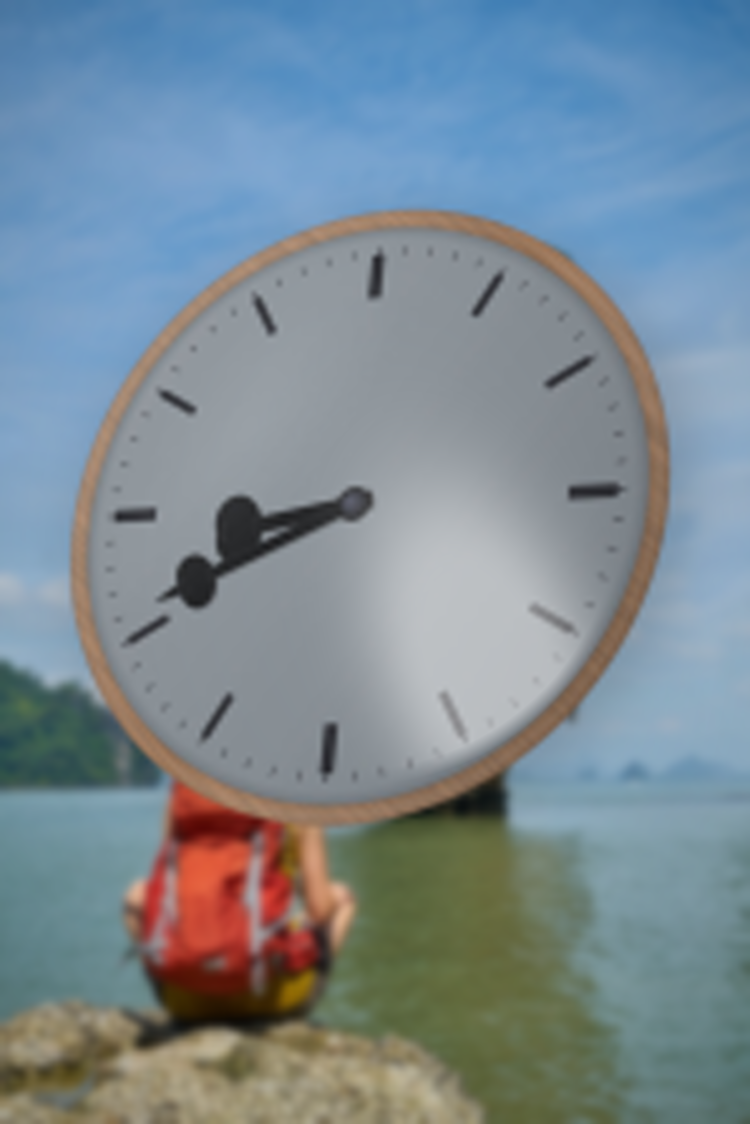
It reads 8 h 41 min
